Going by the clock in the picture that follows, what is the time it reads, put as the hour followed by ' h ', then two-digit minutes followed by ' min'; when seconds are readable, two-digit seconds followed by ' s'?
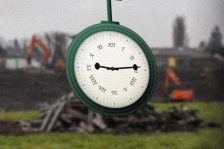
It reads 9 h 14 min
